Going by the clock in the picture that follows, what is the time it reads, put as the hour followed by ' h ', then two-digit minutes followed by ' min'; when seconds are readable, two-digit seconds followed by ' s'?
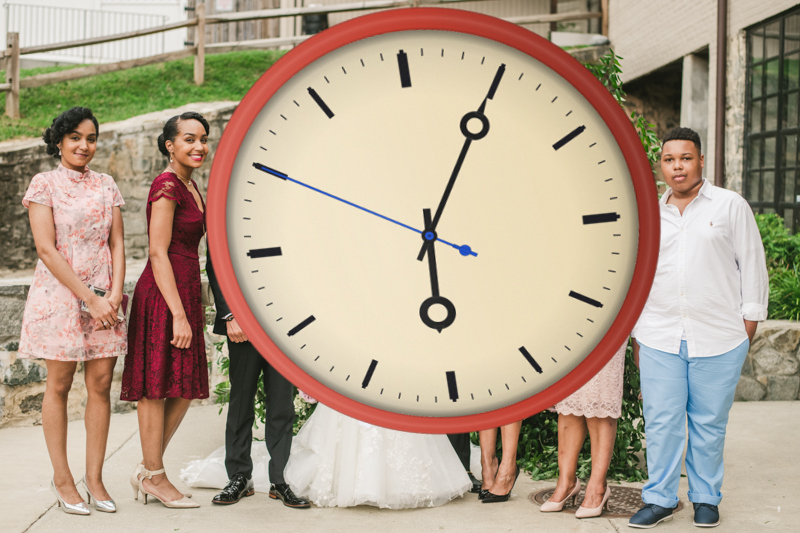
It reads 6 h 04 min 50 s
